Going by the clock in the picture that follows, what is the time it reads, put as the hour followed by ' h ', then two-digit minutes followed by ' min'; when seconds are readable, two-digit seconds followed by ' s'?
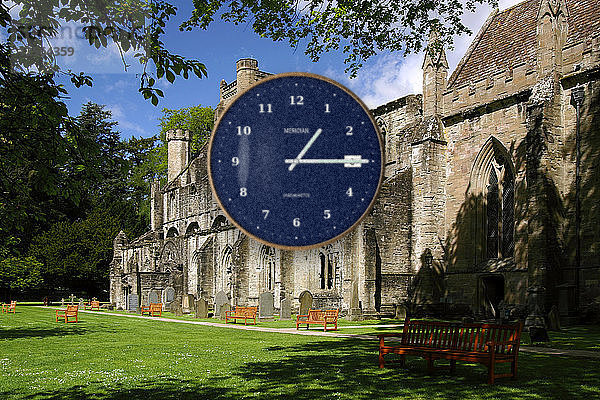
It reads 1 h 15 min
